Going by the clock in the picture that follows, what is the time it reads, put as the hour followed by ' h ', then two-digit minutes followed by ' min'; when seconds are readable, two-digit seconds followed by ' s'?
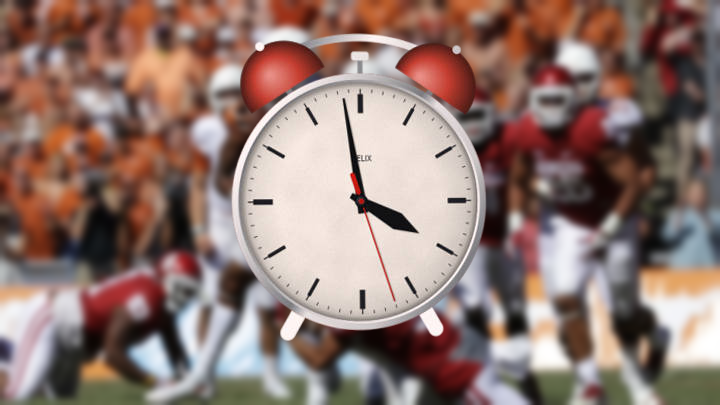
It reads 3 h 58 min 27 s
